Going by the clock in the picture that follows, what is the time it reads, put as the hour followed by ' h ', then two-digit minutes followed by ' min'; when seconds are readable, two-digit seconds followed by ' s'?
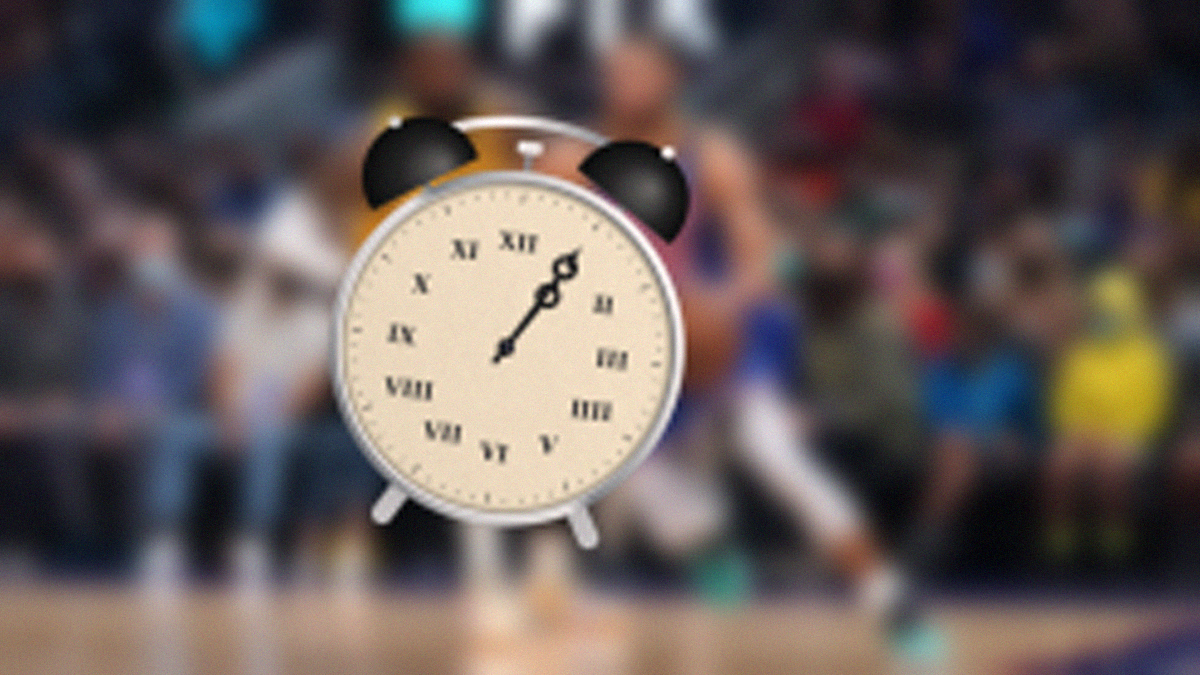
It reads 1 h 05 min
